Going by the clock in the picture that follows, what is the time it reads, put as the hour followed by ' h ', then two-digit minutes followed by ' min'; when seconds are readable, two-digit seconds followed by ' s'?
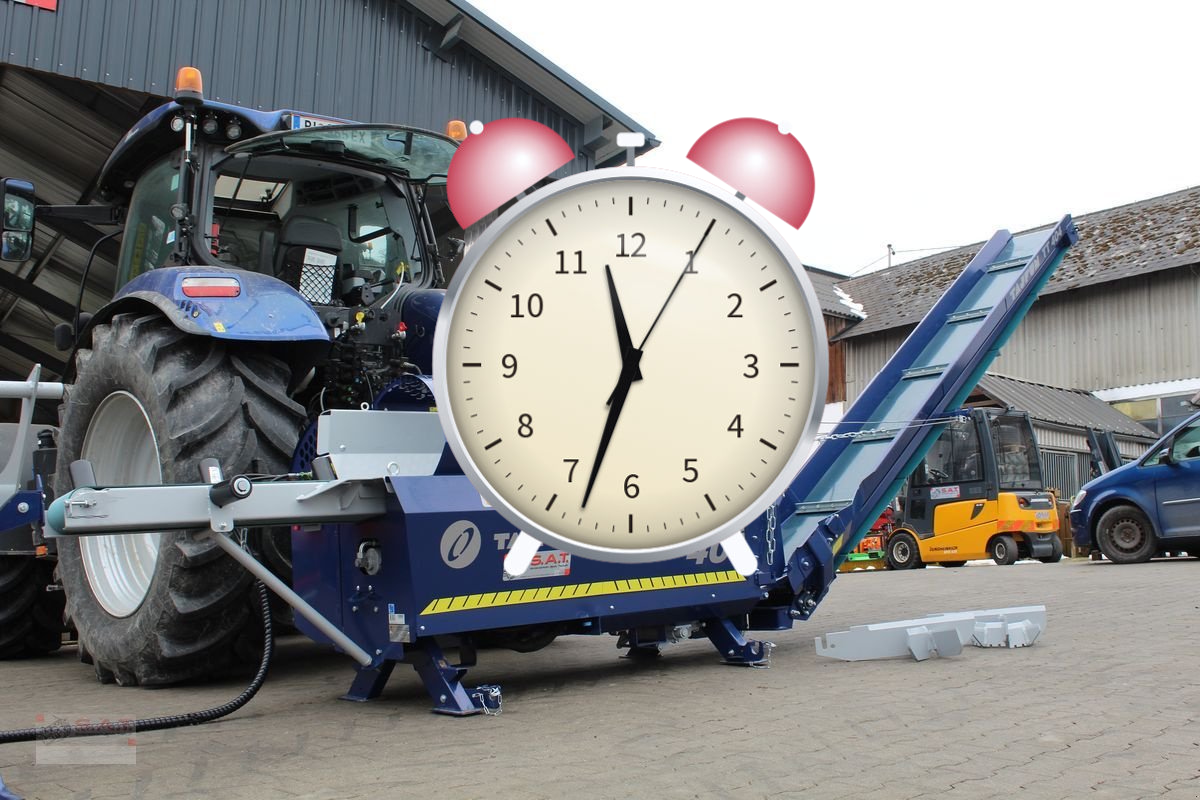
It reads 11 h 33 min 05 s
